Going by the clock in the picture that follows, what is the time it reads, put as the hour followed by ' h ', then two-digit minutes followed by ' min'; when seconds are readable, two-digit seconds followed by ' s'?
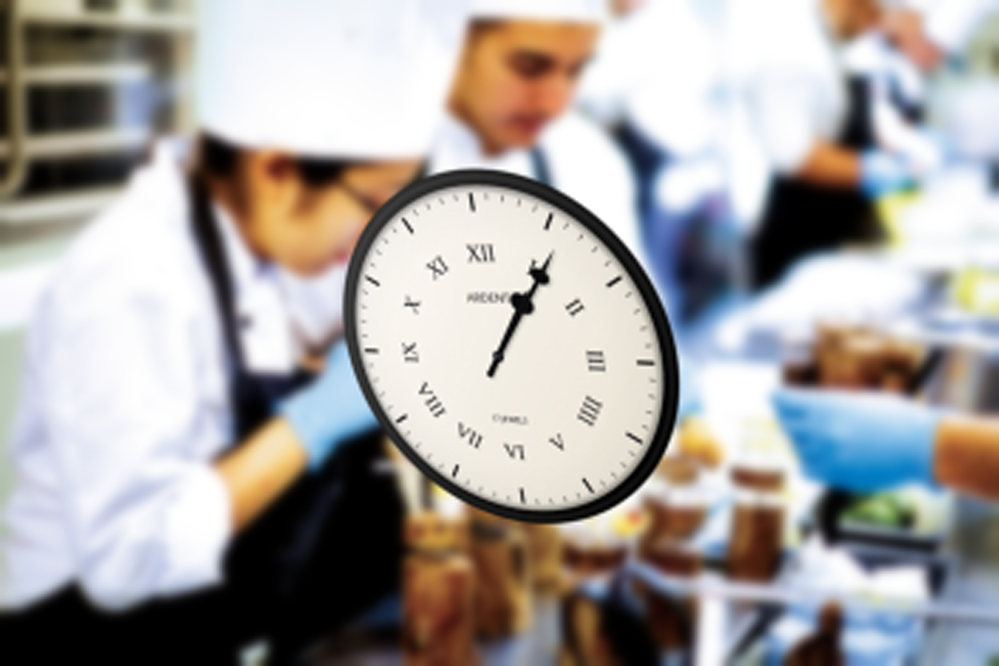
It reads 1 h 06 min
